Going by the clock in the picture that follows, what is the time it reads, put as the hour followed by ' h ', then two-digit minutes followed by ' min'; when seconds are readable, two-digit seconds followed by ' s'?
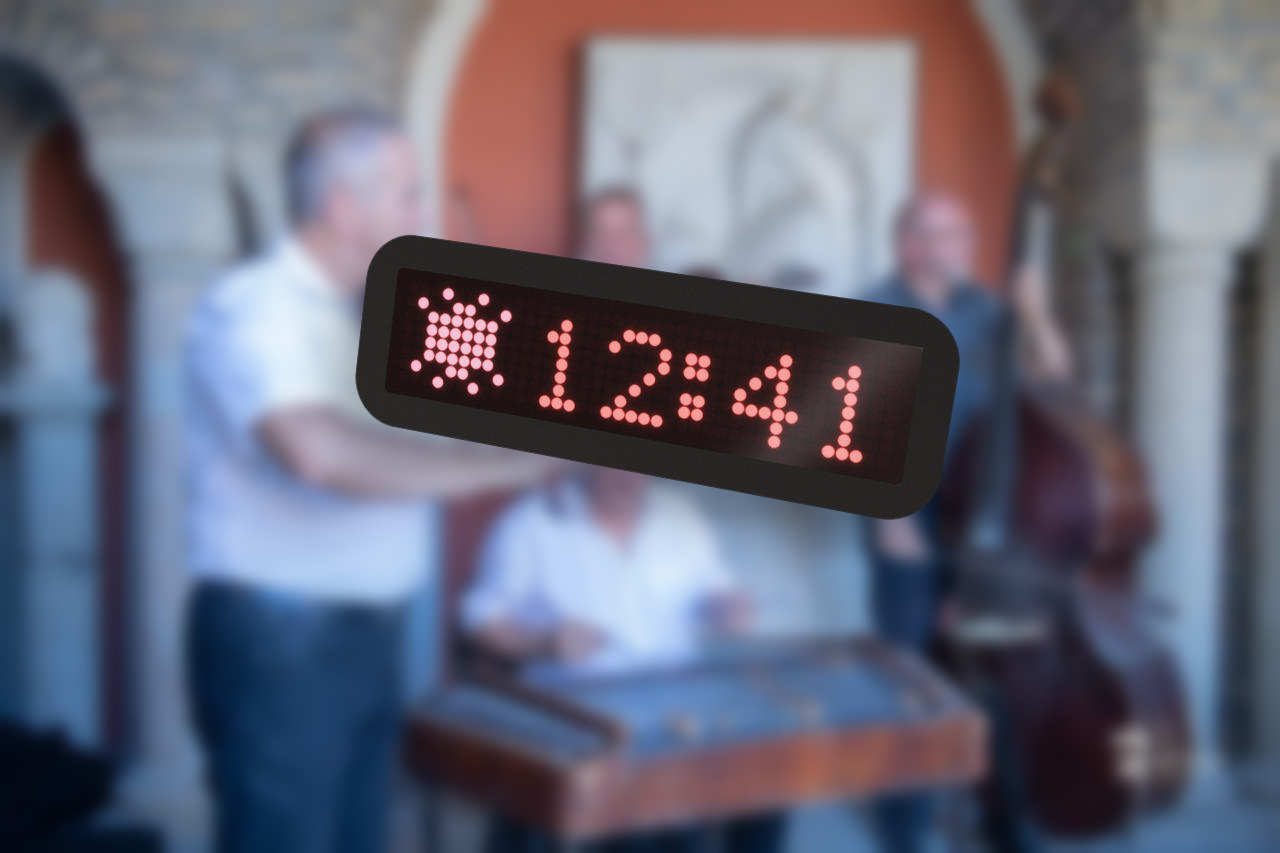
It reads 12 h 41 min
